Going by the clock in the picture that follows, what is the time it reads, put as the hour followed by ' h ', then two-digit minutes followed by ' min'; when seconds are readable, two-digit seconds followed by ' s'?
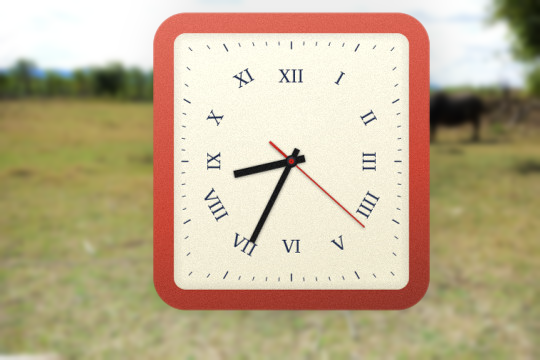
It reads 8 h 34 min 22 s
